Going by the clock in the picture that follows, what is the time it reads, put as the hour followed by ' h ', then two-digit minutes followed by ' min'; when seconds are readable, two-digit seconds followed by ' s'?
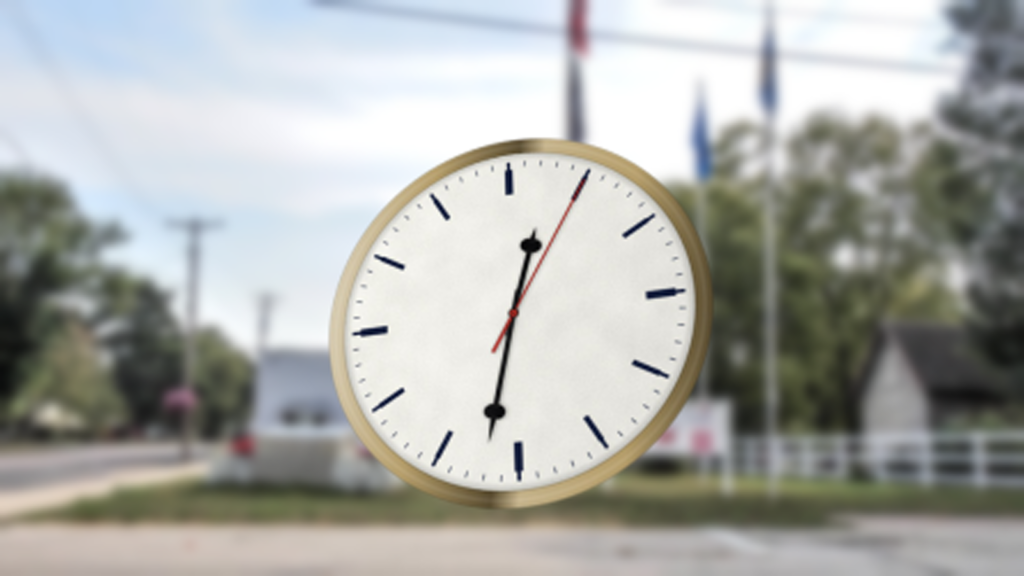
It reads 12 h 32 min 05 s
